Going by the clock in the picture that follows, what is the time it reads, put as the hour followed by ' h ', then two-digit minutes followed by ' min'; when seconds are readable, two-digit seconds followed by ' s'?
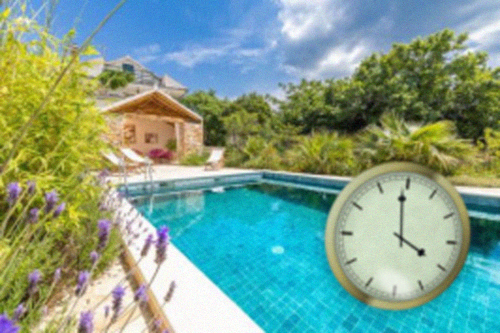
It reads 3 h 59 min
